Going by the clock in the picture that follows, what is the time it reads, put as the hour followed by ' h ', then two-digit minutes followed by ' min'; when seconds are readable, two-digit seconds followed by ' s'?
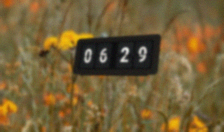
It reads 6 h 29 min
